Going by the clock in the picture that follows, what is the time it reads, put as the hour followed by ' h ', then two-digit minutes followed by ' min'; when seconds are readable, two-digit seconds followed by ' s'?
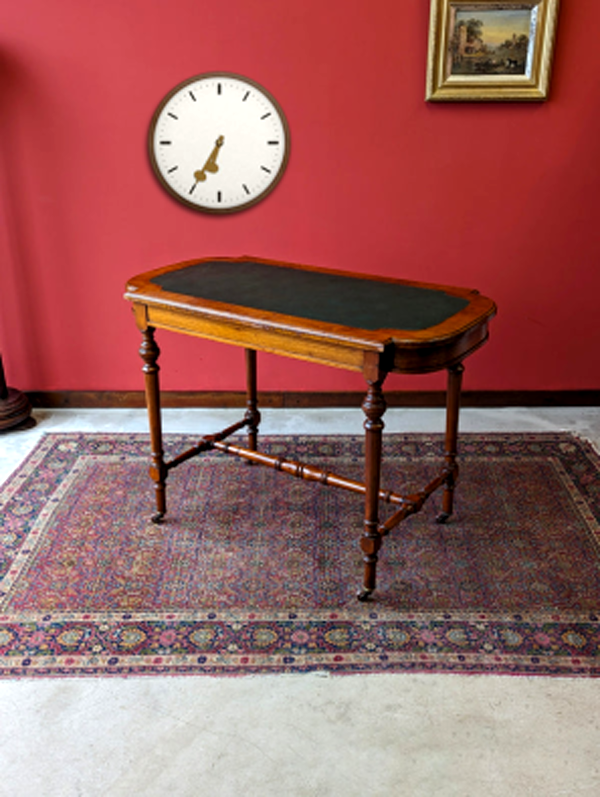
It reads 6 h 35 min
